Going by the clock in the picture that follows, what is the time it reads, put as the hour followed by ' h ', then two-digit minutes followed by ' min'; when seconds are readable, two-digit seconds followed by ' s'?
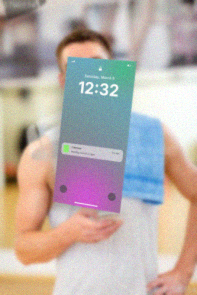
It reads 12 h 32 min
